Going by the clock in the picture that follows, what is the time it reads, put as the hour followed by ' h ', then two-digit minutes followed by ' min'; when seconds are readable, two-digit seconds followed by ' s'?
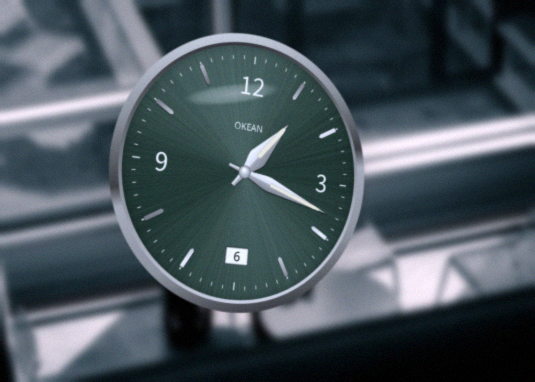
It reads 1 h 18 min
